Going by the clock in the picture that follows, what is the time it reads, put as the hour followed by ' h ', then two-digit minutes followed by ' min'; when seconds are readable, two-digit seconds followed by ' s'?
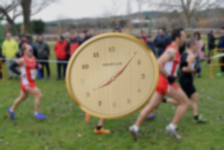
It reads 8 h 07 min
